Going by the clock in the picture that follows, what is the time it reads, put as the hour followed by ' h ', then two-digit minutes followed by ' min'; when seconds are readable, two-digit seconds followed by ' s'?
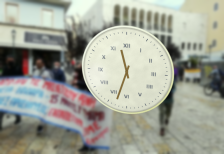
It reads 11 h 33 min
